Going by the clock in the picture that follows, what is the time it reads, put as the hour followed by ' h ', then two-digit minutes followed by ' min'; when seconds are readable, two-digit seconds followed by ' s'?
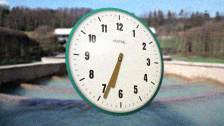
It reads 6 h 34 min
